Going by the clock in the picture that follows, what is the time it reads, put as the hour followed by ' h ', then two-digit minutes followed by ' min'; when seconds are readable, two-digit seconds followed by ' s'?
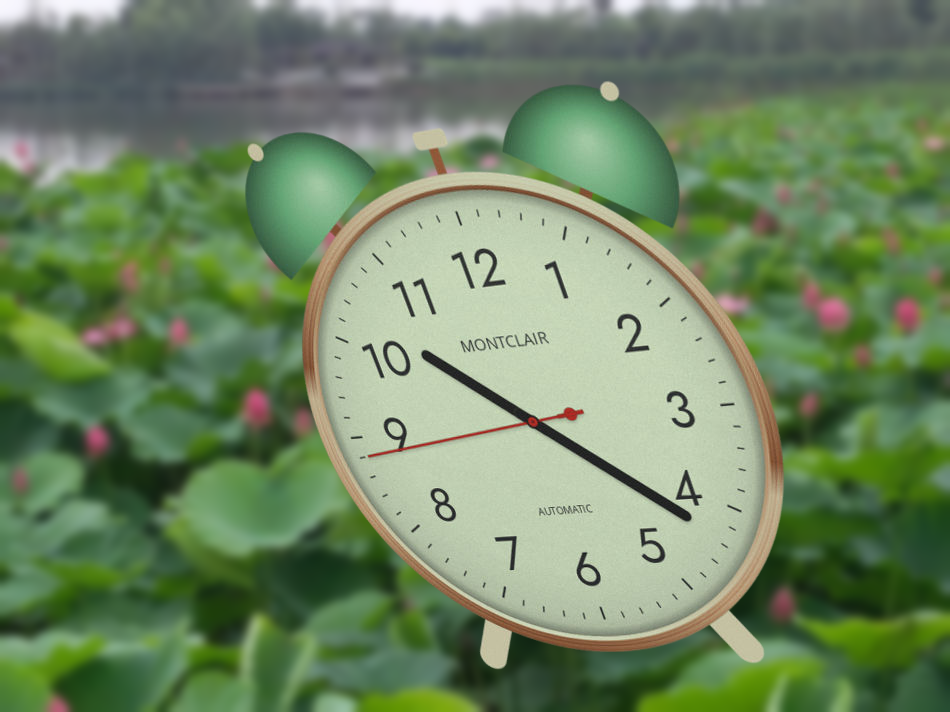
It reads 10 h 21 min 44 s
